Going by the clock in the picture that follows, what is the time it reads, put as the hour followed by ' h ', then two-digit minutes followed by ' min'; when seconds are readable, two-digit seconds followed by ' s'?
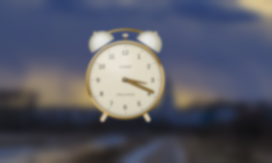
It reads 3 h 19 min
